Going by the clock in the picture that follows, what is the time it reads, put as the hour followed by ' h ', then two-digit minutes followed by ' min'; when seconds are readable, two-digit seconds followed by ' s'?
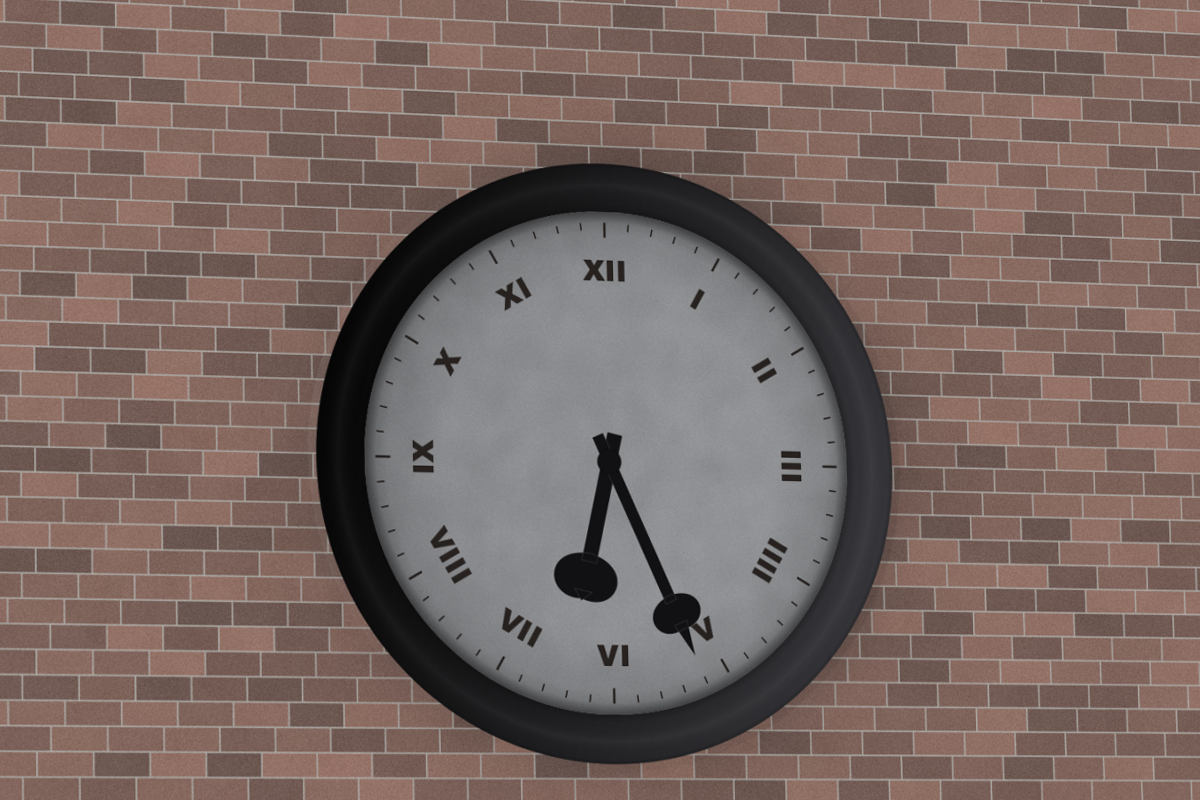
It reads 6 h 26 min
